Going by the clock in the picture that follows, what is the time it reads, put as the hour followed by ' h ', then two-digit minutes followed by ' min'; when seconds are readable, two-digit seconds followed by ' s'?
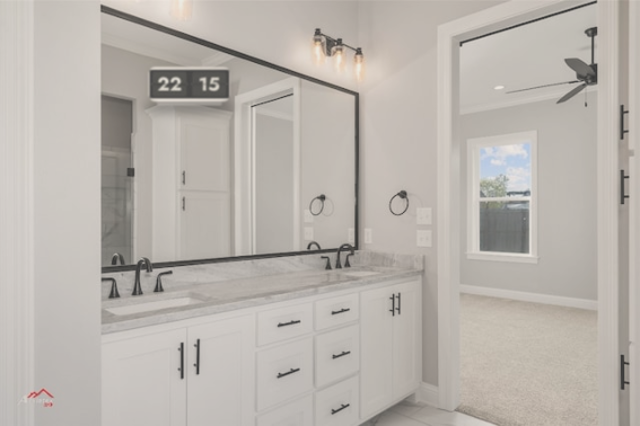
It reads 22 h 15 min
